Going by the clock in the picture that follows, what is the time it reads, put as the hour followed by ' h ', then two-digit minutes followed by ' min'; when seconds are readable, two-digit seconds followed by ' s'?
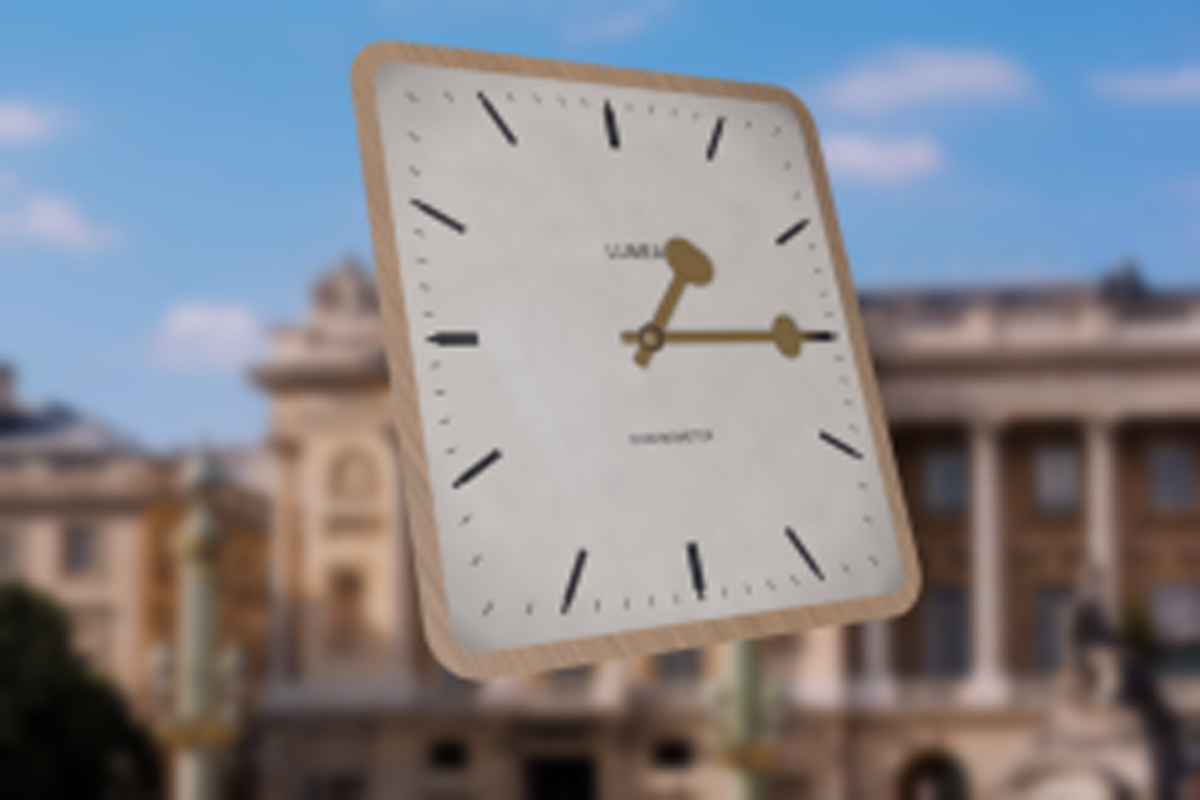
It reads 1 h 15 min
